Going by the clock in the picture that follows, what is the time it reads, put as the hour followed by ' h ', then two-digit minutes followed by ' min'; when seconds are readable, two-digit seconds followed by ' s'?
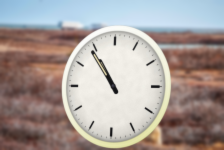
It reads 10 h 54 min
